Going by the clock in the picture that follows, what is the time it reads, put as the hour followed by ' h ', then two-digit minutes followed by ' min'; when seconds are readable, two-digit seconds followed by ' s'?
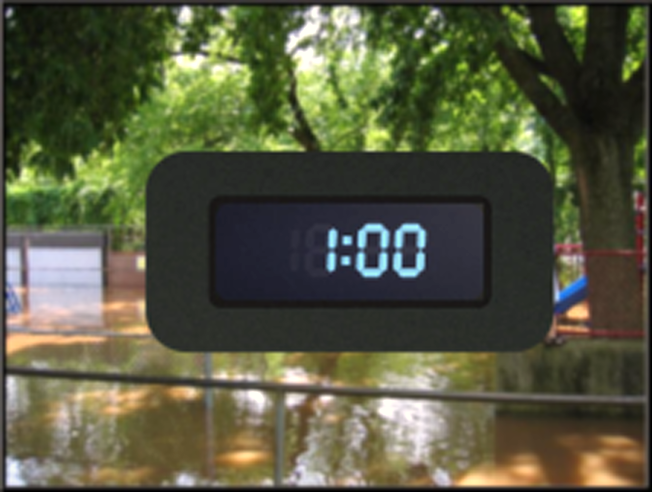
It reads 1 h 00 min
